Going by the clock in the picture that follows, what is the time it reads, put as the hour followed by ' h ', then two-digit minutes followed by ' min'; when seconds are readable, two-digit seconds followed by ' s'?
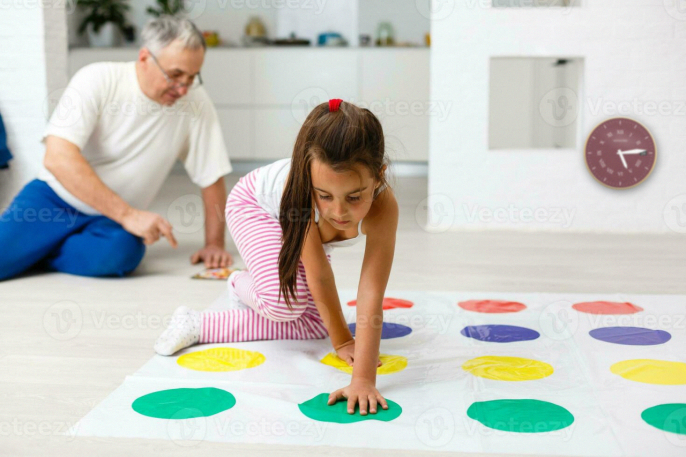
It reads 5 h 14 min
